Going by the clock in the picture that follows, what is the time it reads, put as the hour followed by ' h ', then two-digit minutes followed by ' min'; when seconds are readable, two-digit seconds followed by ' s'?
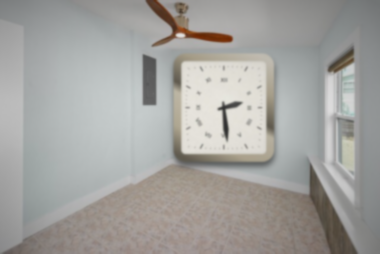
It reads 2 h 29 min
